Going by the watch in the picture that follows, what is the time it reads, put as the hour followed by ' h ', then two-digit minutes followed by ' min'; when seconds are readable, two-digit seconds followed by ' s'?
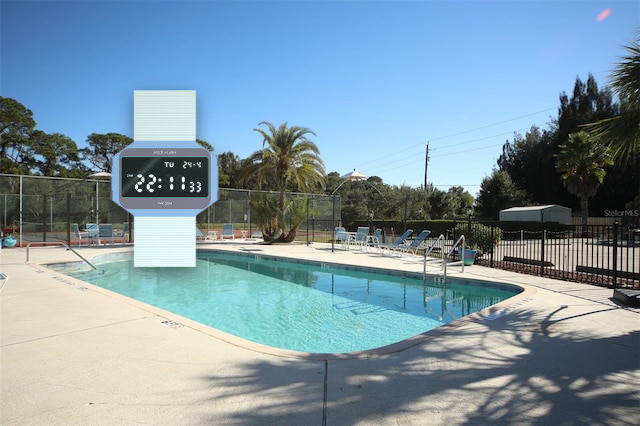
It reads 22 h 11 min 33 s
